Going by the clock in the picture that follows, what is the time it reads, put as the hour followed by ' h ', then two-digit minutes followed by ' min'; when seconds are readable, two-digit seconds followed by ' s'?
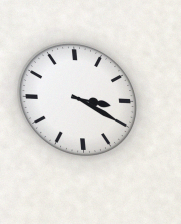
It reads 3 h 20 min
